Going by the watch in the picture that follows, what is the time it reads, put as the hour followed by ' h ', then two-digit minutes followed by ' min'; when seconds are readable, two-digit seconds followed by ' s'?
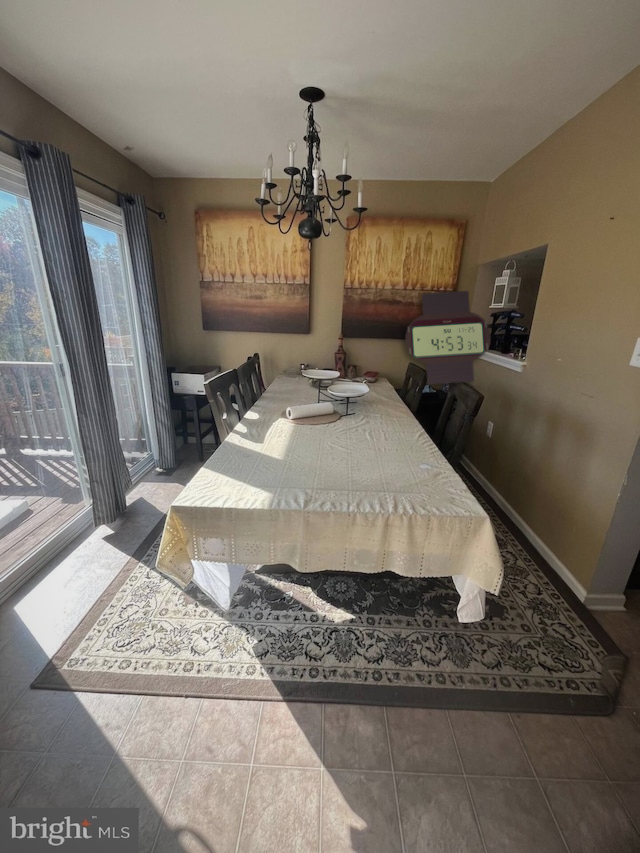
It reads 4 h 53 min
